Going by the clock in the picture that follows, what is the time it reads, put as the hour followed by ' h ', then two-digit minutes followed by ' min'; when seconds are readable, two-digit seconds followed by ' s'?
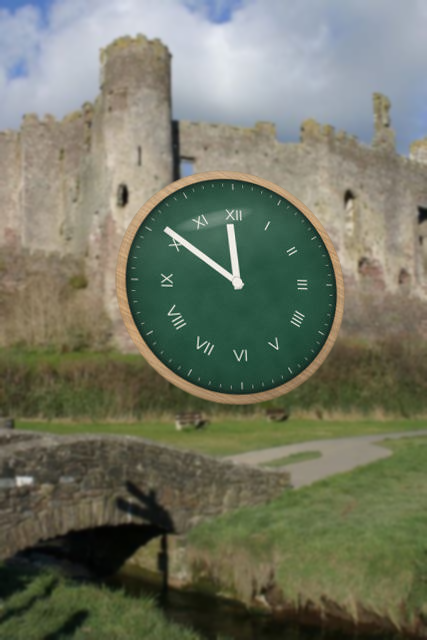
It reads 11 h 51 min
